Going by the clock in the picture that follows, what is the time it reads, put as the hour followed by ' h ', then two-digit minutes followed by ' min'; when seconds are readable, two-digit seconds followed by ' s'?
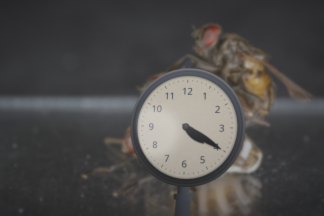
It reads 4 h 20 min
